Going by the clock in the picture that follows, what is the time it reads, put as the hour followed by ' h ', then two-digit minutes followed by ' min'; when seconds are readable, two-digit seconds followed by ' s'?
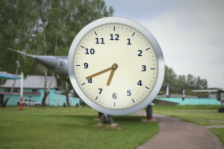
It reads 6 h 41 min
